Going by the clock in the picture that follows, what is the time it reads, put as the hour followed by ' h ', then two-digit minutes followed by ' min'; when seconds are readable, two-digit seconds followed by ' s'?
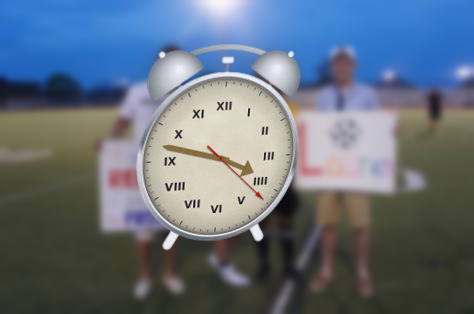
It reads 3 h 47 min 22 s
